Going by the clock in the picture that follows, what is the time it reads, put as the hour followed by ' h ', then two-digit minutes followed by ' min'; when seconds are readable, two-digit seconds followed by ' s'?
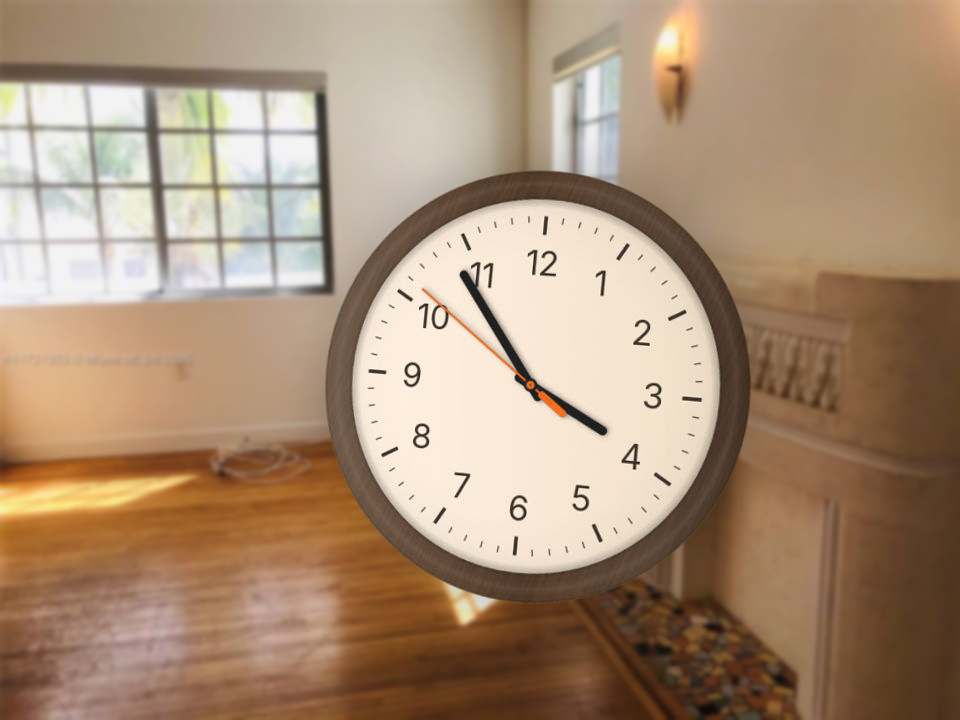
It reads 3 h 53 min 51 s
